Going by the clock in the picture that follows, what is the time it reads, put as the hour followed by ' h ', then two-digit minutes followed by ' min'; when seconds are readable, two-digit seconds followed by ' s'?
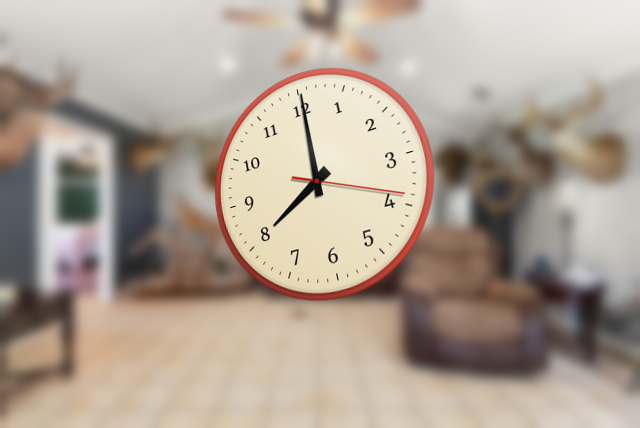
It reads 8 h 00 min 19 s
